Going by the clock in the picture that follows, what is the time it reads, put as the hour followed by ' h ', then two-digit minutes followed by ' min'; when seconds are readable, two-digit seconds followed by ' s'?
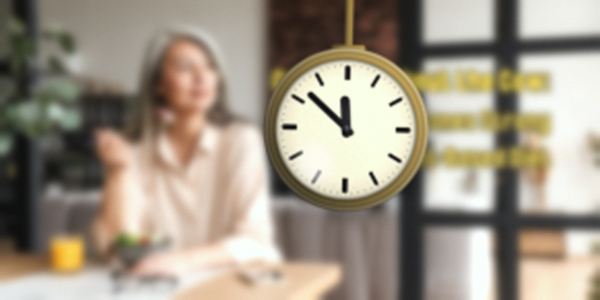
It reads 11 h 52 min
